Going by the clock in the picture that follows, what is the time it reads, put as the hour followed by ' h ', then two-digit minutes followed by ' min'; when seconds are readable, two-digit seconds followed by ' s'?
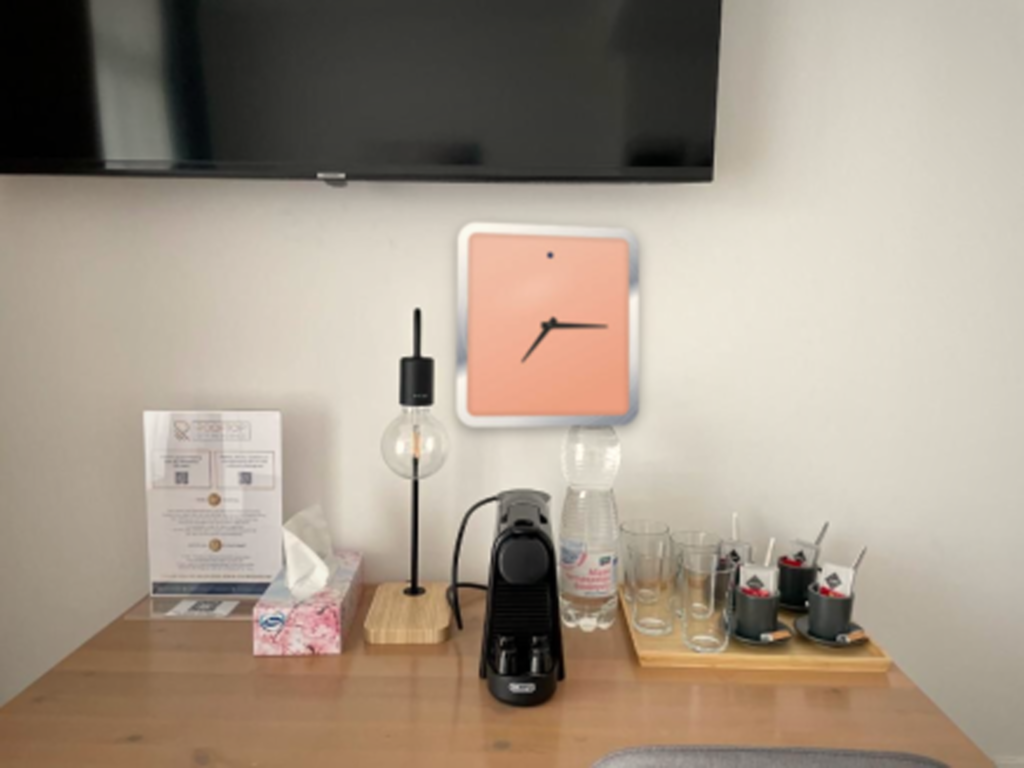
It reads 7 h 15 min
